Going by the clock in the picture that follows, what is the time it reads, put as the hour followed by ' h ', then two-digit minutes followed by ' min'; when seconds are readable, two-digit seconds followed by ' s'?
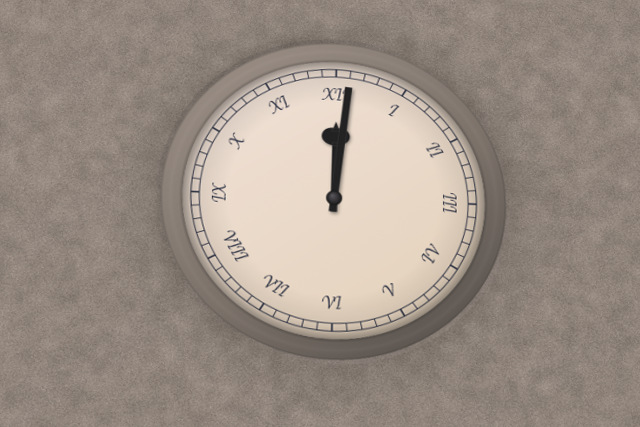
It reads 12 h 01 min
